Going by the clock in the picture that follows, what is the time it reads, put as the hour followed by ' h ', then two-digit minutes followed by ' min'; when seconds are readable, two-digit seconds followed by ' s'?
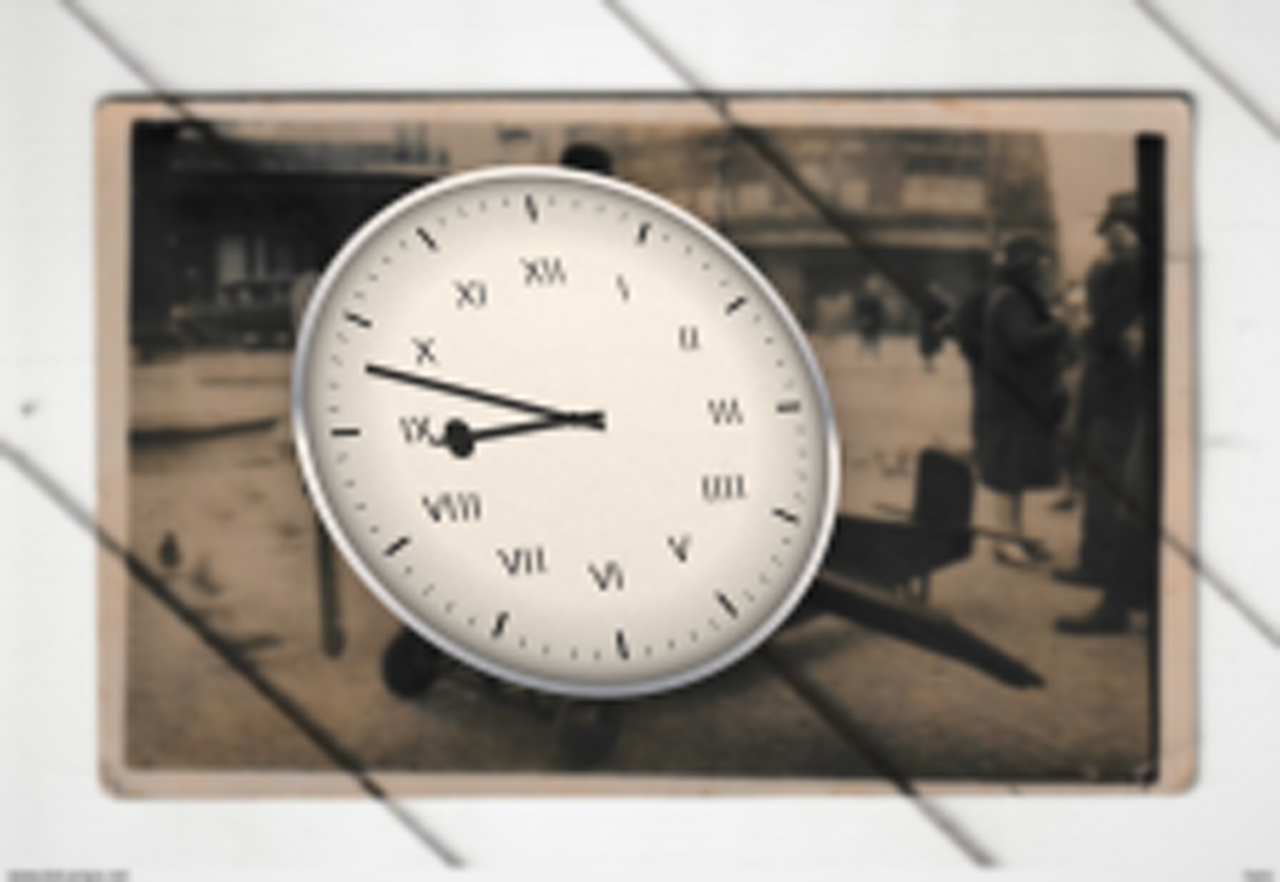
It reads 8 h 48 min
